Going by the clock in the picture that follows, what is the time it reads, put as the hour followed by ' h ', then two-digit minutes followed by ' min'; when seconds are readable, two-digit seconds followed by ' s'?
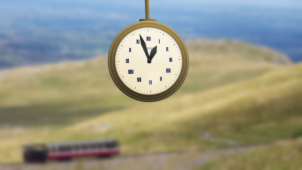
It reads 12 h 57 min
